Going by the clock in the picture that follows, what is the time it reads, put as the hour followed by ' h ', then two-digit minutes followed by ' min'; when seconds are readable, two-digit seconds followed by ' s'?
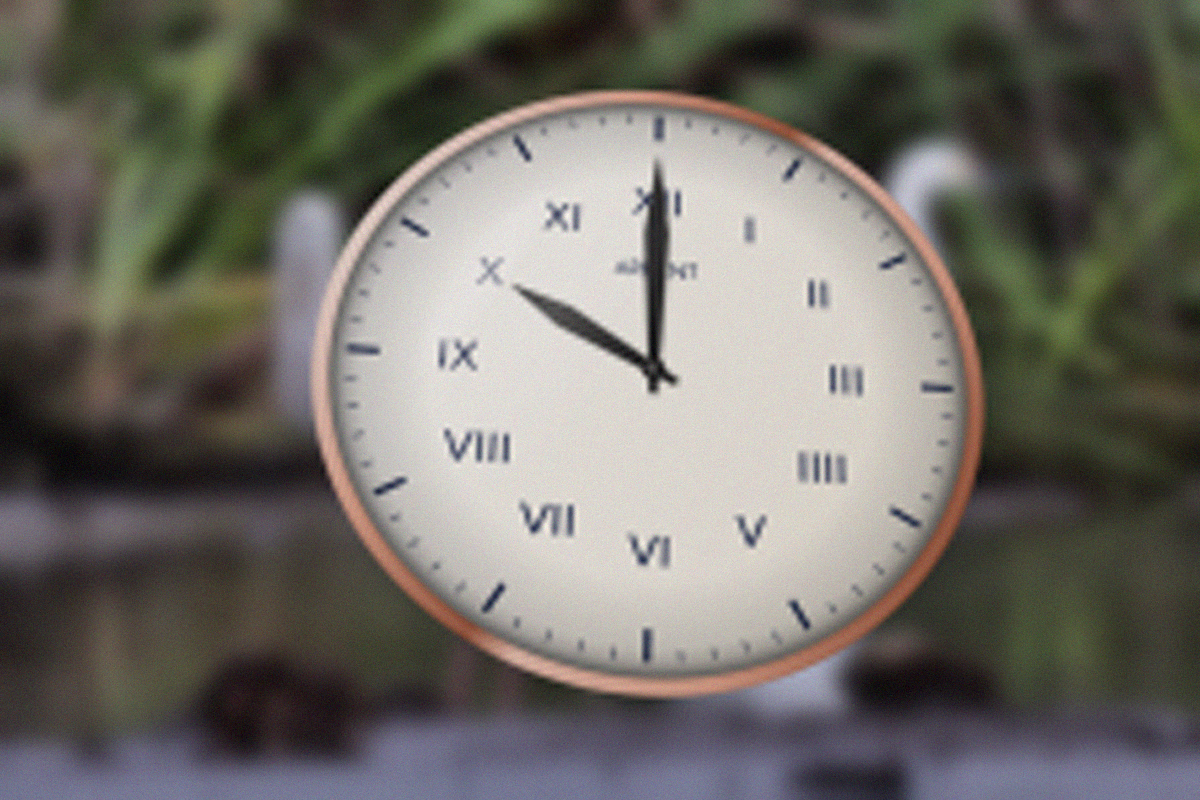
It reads 10 h 00 min
